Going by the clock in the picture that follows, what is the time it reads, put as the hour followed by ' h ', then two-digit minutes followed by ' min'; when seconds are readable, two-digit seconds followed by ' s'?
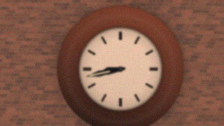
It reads 8 h 43 min
